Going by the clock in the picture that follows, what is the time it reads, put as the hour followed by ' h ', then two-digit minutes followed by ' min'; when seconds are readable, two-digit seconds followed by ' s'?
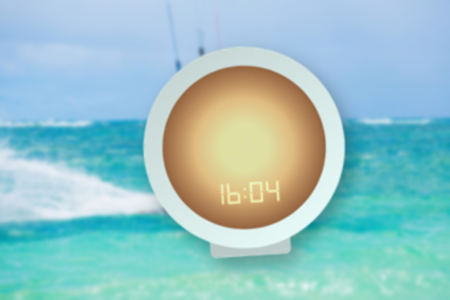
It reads 16 h 04 min
